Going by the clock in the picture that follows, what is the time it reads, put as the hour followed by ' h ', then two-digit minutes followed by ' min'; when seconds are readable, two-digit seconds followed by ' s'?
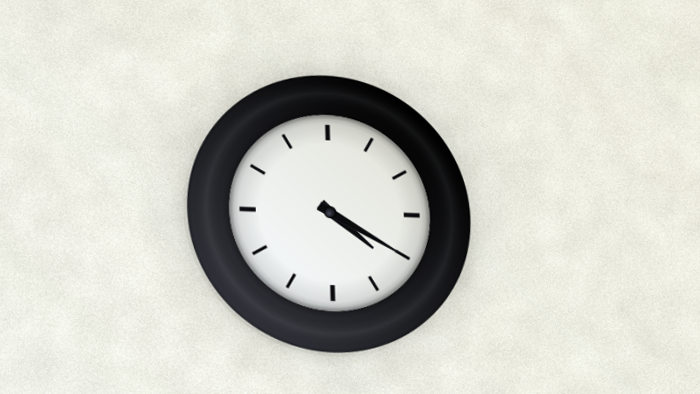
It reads 4 h 20 min
